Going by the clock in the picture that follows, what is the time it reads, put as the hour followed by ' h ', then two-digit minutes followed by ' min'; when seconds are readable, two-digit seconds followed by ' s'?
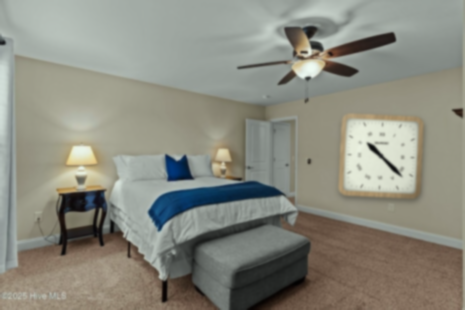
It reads 10 h 22 min
